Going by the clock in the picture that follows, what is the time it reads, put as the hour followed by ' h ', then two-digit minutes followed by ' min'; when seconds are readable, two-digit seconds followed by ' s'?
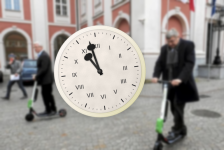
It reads 10 h 58 min
